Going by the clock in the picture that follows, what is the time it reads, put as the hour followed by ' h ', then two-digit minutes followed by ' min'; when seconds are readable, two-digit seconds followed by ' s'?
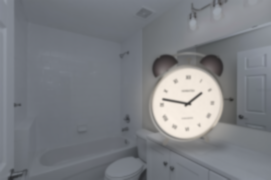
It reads 1 h 47 min
